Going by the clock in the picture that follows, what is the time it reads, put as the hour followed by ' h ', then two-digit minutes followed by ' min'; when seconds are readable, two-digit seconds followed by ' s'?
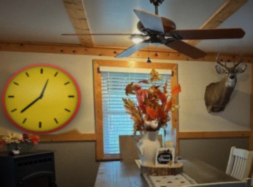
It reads 12 h 38 min
